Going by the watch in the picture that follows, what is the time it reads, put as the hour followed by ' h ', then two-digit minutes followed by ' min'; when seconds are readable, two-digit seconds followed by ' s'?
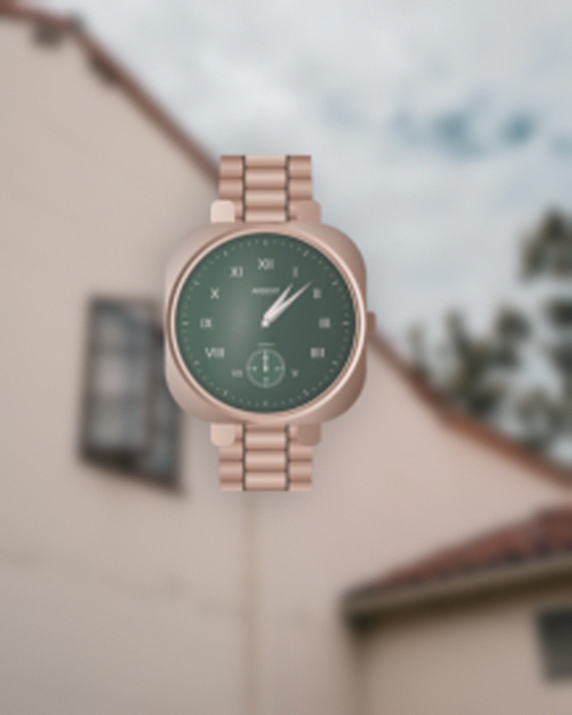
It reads 1 h 08 min
